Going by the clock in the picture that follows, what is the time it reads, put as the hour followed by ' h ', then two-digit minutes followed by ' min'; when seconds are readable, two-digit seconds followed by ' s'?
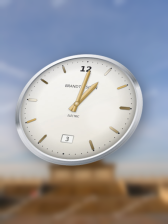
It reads 1 h 01 min
